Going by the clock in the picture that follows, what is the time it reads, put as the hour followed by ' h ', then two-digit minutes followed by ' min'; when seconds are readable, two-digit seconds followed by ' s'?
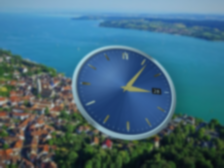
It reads 3 h 06 min
